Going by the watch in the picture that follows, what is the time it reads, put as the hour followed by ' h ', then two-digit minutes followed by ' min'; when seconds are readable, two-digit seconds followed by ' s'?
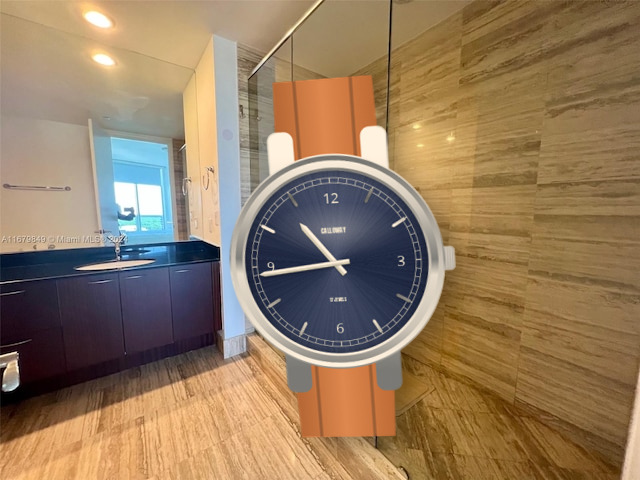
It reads 10 h 44 min
